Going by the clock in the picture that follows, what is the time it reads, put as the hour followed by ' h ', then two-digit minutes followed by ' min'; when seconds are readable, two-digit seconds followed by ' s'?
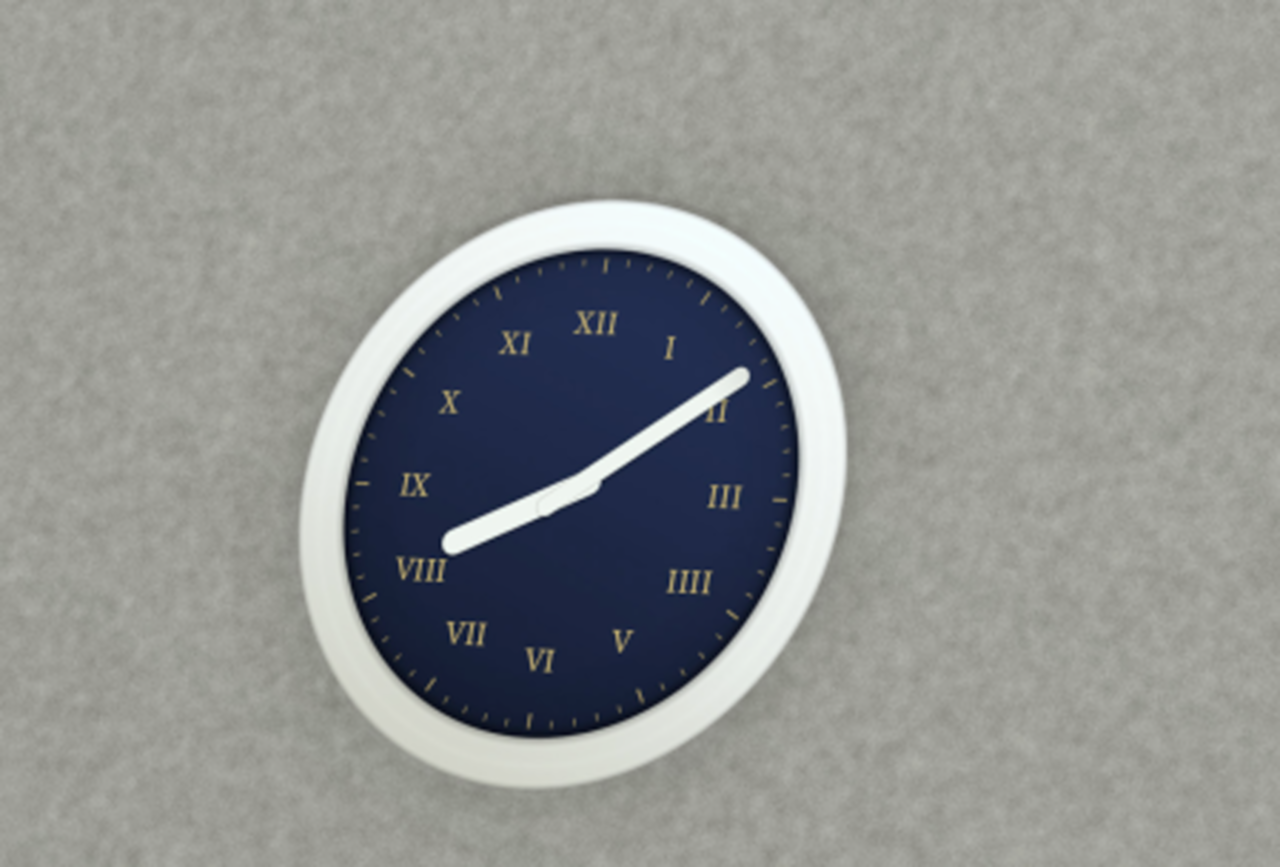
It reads 8 h 09 min
